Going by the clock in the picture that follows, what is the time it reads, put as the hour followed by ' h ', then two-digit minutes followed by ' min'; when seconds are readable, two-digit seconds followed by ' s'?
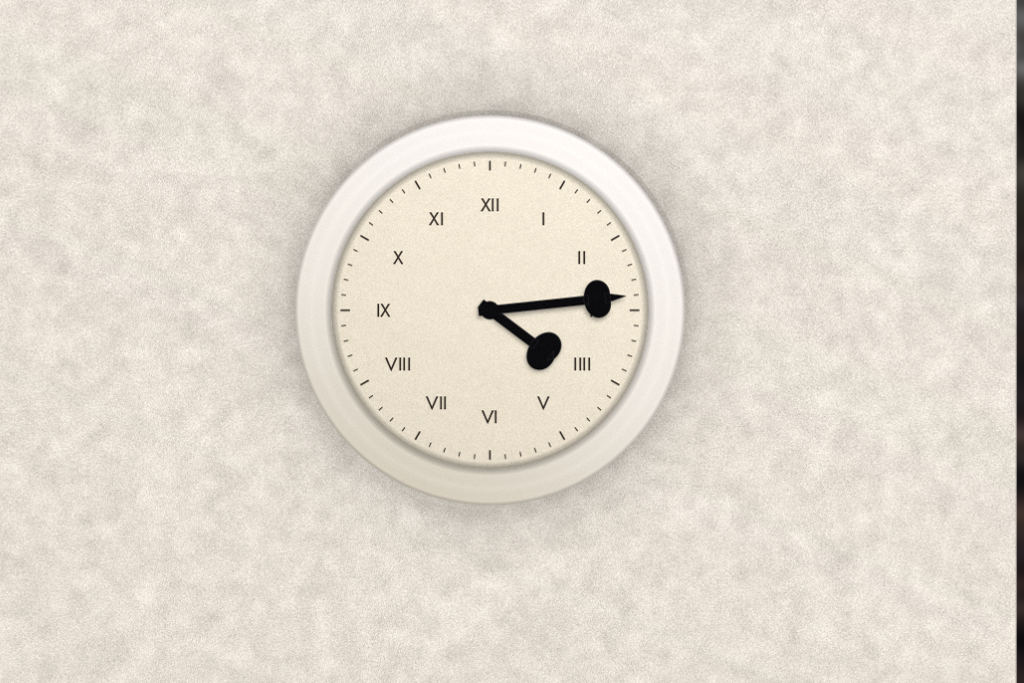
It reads 4 h 14 min
